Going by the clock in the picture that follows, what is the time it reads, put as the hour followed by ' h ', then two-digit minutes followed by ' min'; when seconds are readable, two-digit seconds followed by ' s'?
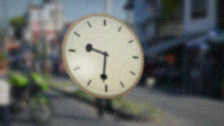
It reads 9 h 31 min
